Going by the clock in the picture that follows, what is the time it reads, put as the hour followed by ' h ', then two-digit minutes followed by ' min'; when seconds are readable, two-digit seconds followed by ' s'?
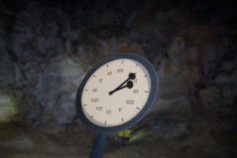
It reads 2 h 07 min
